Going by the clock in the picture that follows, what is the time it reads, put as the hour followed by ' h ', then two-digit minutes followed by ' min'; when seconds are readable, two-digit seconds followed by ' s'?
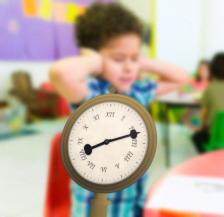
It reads 8 h 12 min
